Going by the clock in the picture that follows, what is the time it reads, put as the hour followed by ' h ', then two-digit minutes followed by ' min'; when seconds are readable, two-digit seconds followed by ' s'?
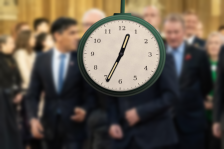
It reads 12 h 34 min
